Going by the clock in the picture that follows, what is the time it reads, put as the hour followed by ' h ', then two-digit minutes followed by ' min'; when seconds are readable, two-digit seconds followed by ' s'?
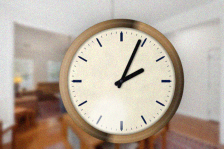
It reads 2 h 04 min
